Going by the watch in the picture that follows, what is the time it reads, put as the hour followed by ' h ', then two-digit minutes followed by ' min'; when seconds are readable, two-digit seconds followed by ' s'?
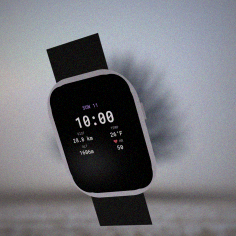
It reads 10 h 00 min
